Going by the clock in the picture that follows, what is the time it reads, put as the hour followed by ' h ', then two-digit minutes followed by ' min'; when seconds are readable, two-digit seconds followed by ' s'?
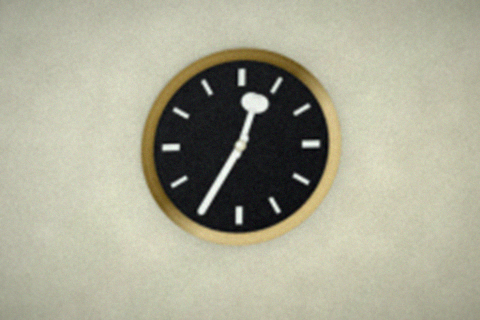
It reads 12 h 35 min
